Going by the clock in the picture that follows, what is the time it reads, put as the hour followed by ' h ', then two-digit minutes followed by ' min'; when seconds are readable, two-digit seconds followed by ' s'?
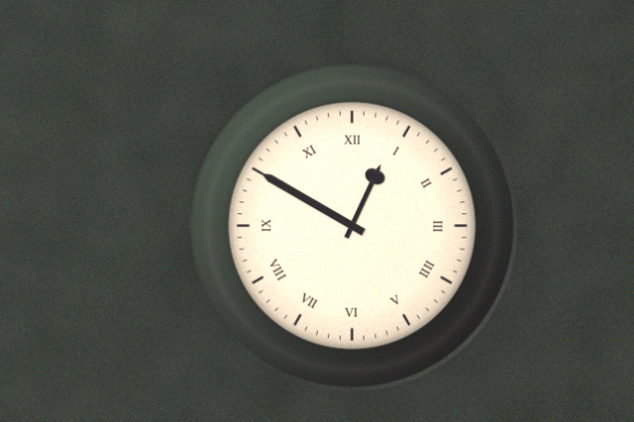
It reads 12 h 50 min
